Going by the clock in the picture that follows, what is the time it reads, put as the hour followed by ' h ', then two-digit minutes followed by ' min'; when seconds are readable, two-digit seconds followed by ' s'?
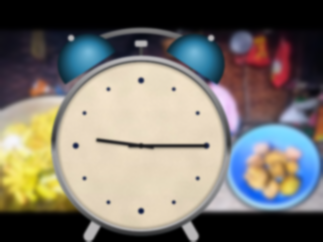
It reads 9 h 15 min
